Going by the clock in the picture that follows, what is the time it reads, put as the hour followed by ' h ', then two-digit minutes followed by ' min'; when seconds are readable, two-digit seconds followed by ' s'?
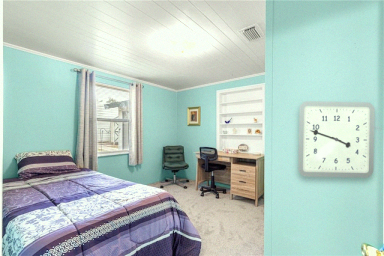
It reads 3 h 48 min
